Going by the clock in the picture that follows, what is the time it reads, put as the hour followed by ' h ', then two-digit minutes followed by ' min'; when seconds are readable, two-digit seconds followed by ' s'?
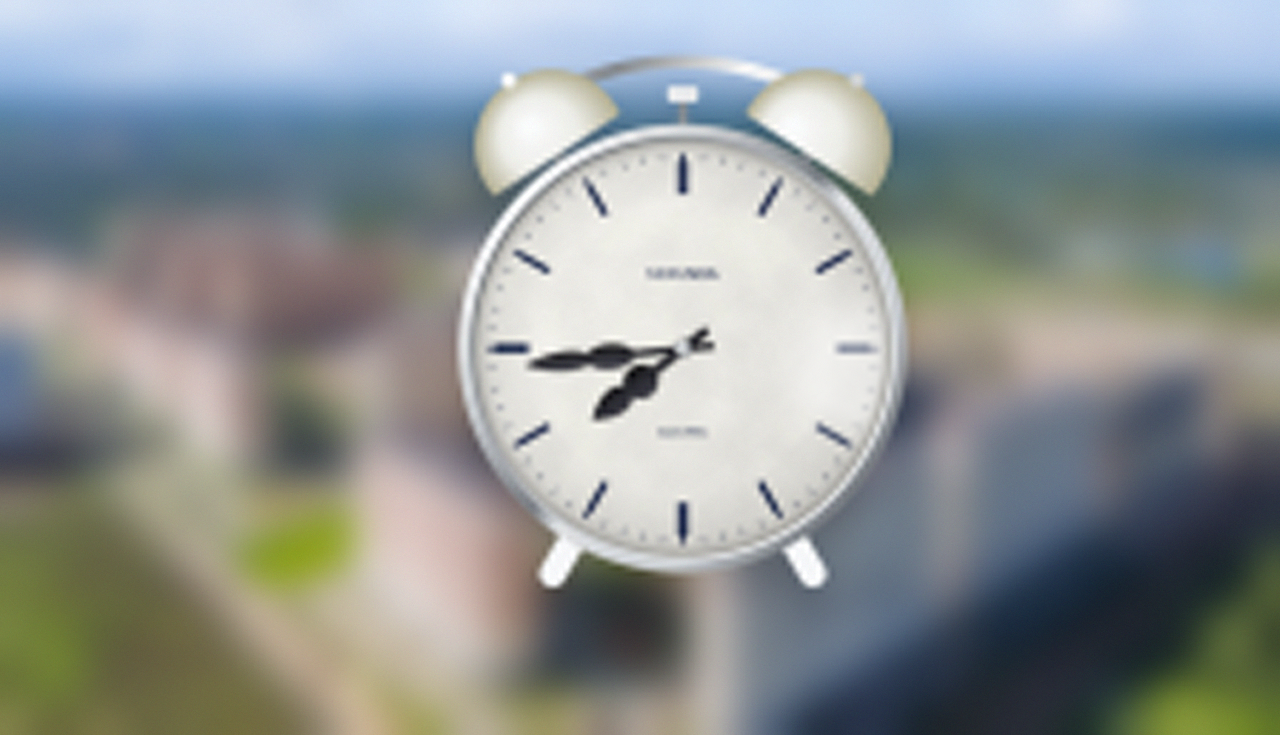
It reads 7 h 44 min
